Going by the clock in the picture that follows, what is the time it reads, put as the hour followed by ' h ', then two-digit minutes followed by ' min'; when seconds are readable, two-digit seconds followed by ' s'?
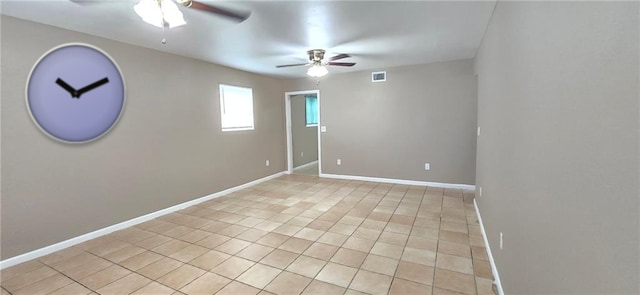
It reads 10 h 11 min
